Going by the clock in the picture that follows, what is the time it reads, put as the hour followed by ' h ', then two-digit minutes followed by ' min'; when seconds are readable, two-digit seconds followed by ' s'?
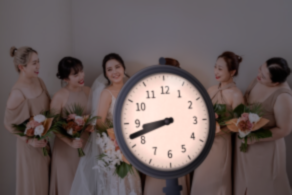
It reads 8 h 42 min
